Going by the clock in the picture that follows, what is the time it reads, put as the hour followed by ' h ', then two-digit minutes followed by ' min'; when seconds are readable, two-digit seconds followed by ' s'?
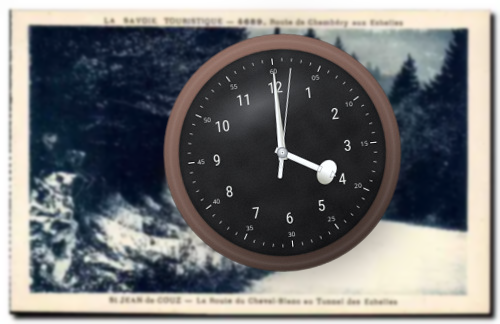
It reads 4 h 00 min 02 s
